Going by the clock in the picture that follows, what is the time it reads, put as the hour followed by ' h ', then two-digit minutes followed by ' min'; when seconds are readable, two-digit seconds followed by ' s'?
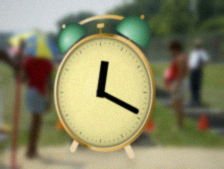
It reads 12 h 19 min
